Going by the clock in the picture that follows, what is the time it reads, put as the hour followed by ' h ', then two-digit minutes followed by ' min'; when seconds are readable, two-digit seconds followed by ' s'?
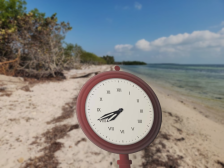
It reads 7 h 41 min
